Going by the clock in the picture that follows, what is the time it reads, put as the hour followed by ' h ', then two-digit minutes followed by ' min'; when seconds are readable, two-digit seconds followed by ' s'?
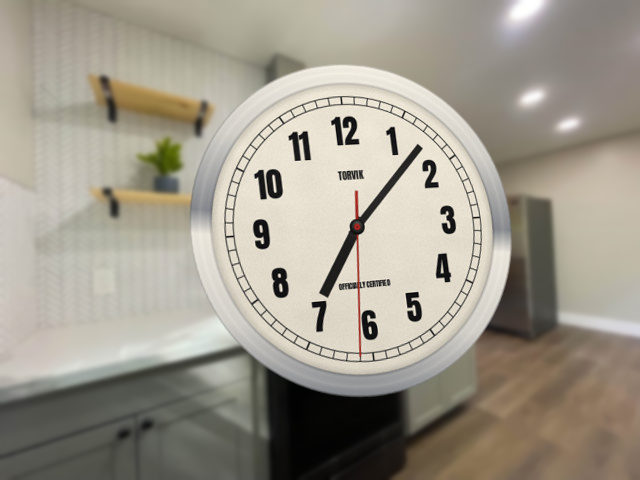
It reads 7 h 07 min 31 s
